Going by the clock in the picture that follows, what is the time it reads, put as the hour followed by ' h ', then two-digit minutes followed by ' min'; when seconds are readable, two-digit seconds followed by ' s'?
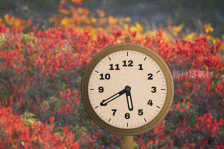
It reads 5 h 40 min
